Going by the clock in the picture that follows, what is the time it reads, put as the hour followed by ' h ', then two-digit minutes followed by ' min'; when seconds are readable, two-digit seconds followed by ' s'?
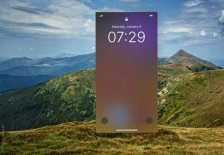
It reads 7 h 29 min
